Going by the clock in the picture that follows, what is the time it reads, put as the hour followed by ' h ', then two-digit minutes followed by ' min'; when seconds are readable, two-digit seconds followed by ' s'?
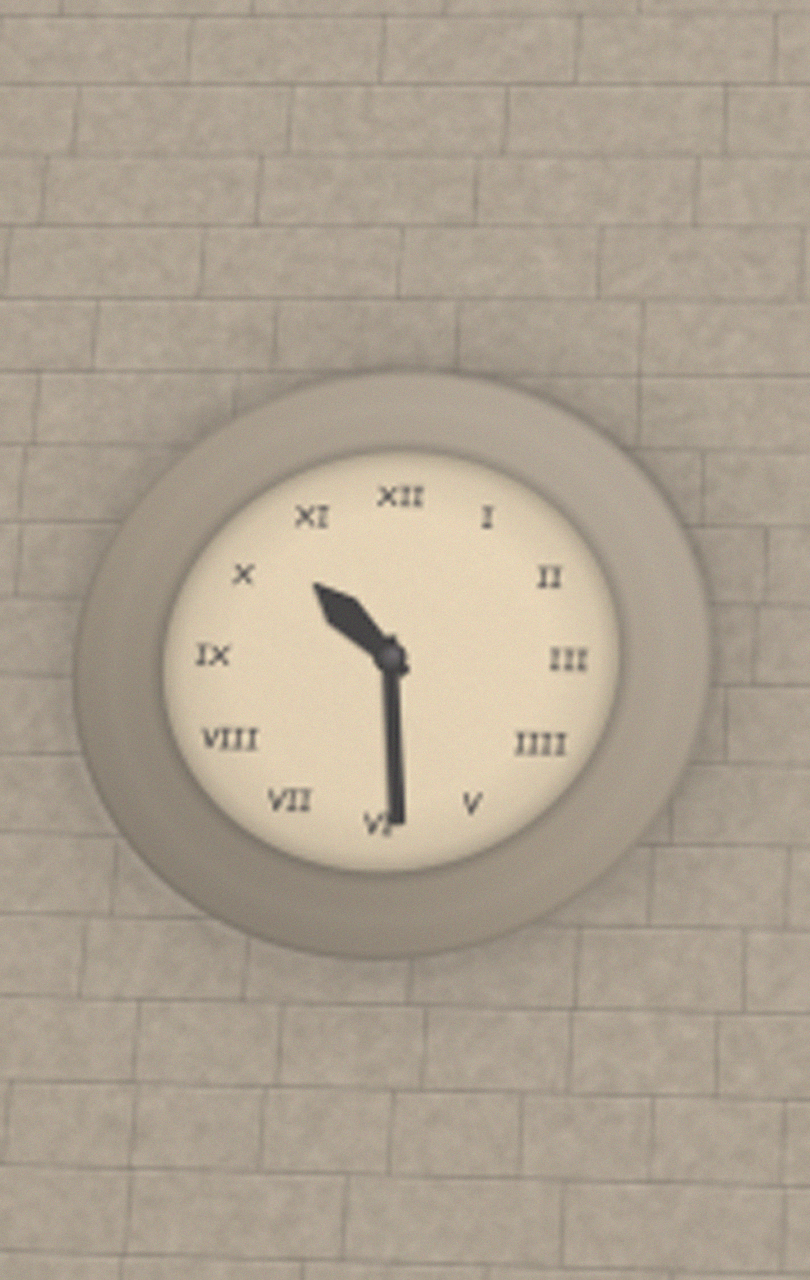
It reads 10 h 29 min
